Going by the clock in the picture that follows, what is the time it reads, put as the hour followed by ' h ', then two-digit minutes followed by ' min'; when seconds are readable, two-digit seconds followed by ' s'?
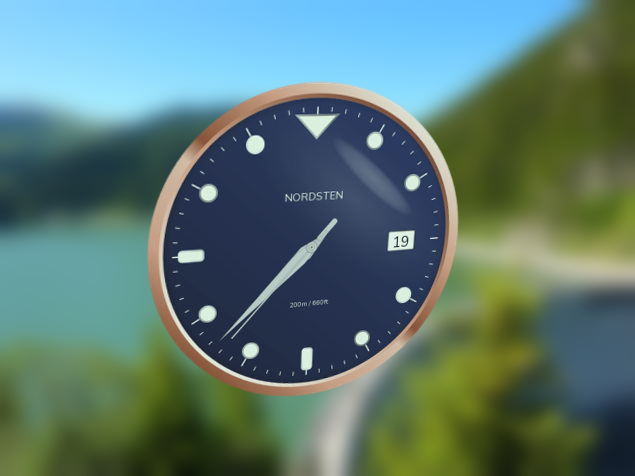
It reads 7 h 37 min 37 s
